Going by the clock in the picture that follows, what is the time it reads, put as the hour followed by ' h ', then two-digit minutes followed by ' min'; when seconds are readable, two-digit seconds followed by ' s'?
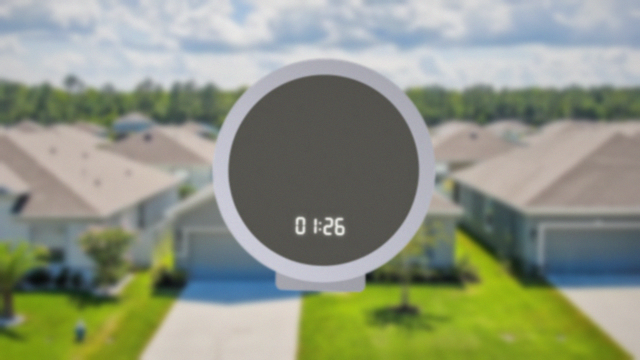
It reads 1 h 26 min
